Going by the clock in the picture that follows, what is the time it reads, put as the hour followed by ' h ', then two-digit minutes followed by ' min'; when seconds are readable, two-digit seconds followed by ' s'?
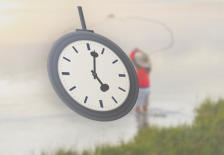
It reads 5 h 02 min
